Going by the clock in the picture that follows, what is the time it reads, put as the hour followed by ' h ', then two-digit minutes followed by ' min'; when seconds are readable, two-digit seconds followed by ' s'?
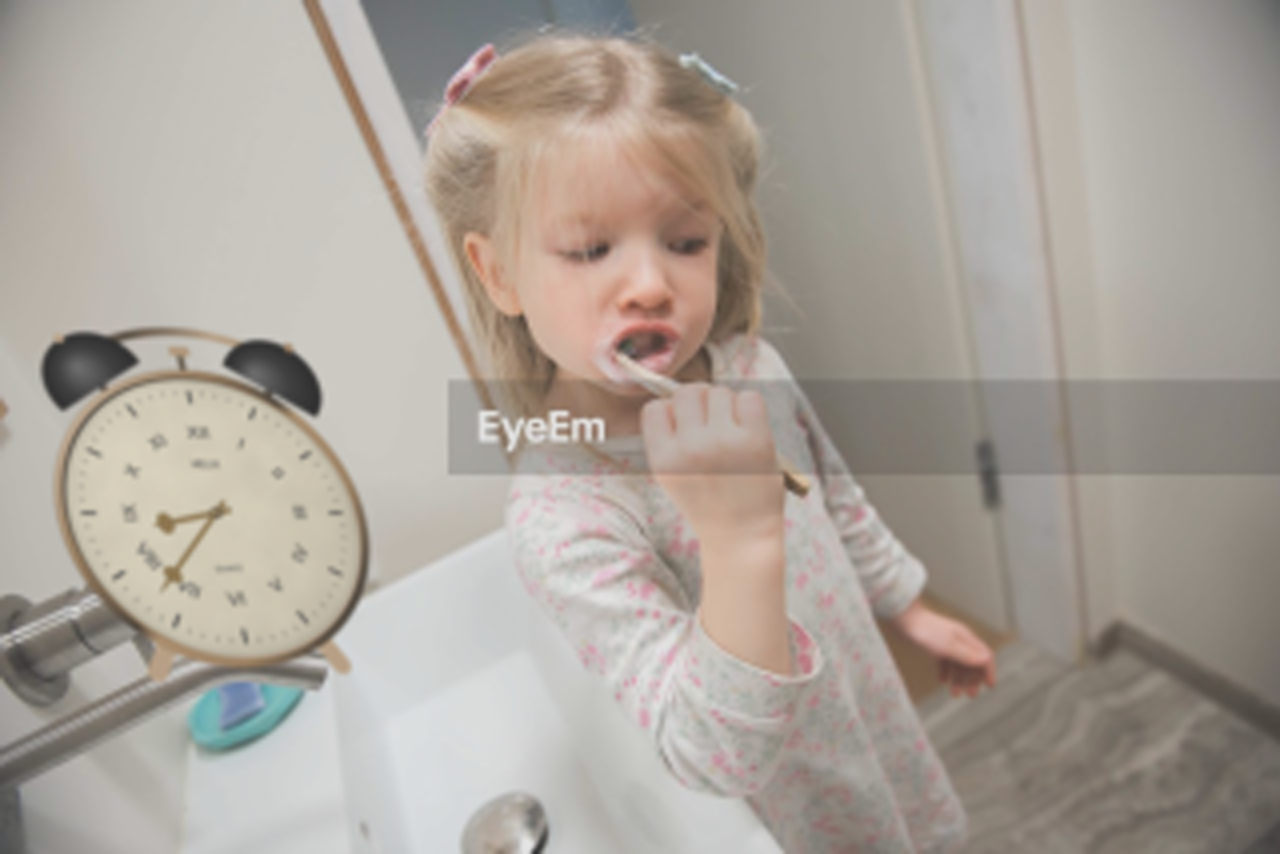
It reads 8 h 37 min
